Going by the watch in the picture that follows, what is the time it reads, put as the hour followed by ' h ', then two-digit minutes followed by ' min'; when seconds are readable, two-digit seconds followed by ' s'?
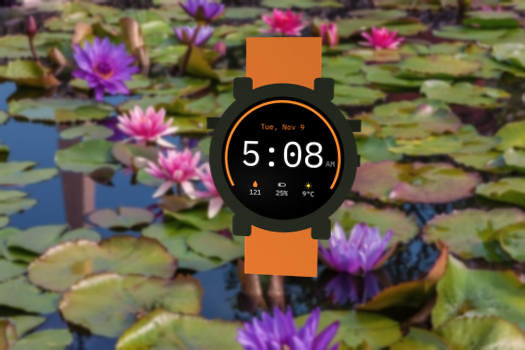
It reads 5 h 08 min
